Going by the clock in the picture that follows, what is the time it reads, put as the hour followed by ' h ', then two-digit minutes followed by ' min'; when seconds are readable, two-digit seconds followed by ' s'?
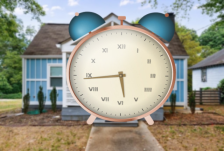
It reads 5 h 44 min
